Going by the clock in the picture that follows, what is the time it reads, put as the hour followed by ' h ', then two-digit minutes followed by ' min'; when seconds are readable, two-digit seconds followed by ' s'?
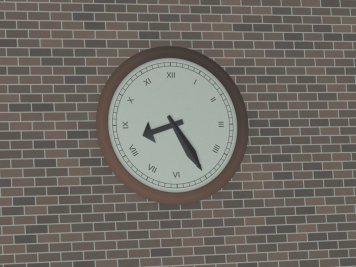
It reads 8 h 25 min
